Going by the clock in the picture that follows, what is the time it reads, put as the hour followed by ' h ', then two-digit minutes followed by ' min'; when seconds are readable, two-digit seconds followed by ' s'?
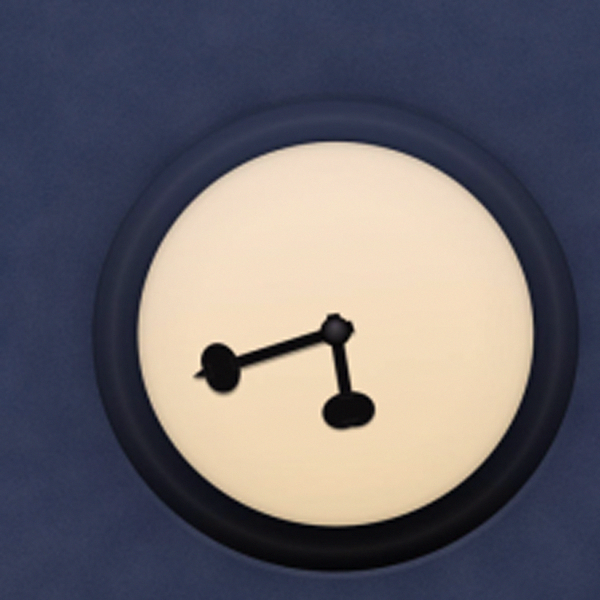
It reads 5 h 42 min
